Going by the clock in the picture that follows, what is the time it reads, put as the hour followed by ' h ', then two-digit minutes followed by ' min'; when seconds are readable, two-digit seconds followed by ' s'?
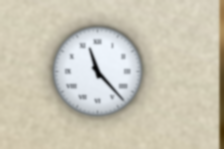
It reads 11 h 23 min
